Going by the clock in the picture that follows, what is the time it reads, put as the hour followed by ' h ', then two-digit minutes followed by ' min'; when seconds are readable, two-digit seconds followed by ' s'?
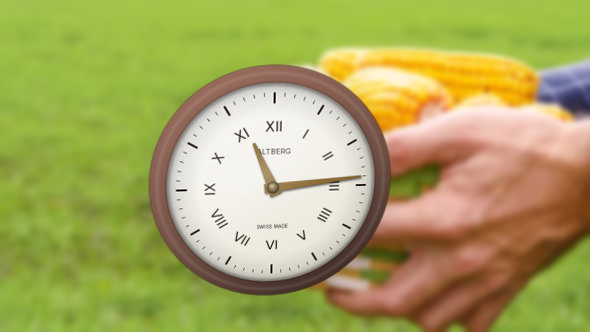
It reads 11 h 14 min
